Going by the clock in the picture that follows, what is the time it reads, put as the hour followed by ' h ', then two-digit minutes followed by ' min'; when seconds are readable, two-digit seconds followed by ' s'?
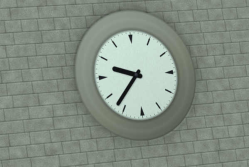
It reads 9 h 37 min
